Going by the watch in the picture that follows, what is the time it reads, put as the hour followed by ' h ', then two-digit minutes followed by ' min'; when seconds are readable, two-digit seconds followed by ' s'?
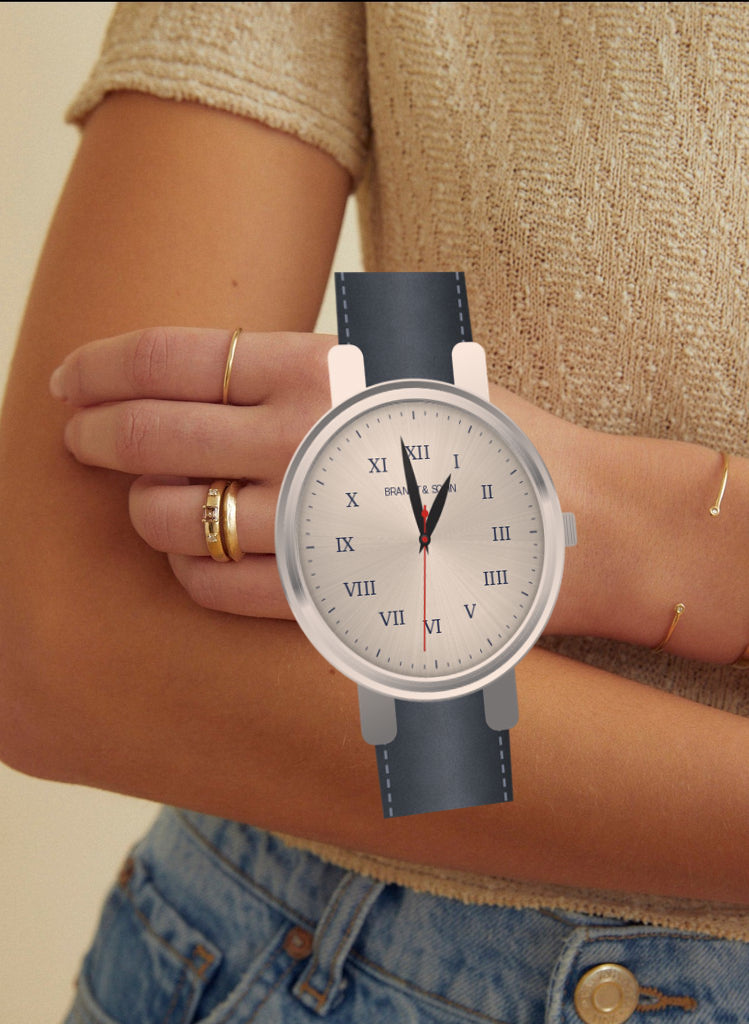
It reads 12 h 58 min 31 s
